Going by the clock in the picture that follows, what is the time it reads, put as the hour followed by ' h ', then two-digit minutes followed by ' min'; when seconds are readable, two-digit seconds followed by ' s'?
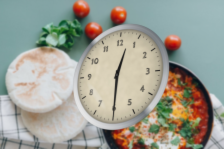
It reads 12 h 30 min
